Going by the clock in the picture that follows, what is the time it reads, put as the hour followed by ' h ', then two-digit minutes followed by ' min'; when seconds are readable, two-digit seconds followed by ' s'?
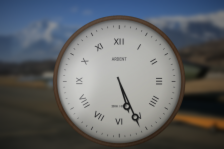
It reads 5 h 26 min
